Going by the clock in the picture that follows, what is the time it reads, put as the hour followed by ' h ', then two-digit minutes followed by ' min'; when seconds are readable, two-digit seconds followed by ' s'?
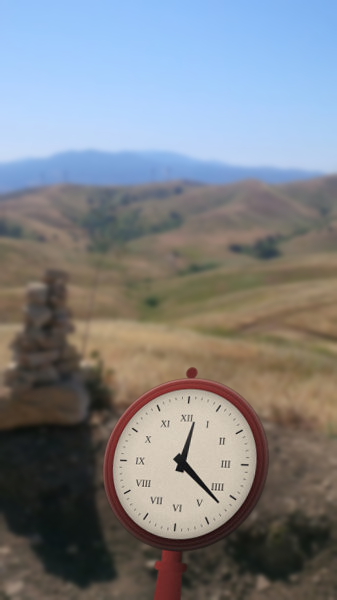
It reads 12 h 22 min
